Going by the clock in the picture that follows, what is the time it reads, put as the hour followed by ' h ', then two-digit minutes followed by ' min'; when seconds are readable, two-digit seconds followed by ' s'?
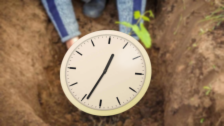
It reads 12 h 34 min
